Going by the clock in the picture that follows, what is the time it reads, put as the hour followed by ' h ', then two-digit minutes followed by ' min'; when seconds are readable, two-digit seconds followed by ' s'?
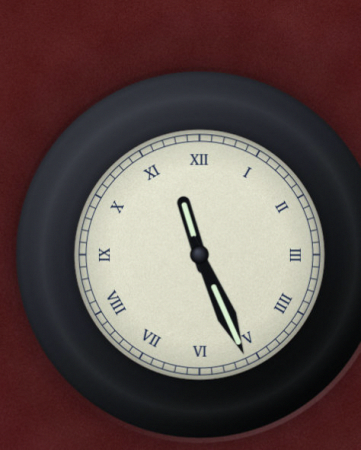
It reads 11 h 26 min
